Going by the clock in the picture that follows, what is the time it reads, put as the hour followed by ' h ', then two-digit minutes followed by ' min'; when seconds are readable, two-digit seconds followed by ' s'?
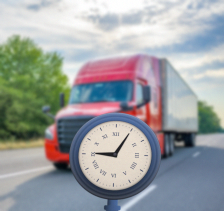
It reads 9 h 05 min
